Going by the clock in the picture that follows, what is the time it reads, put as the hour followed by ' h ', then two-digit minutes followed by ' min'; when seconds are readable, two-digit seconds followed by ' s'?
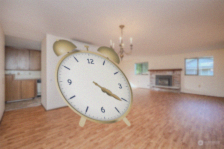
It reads 4 h 21 min
